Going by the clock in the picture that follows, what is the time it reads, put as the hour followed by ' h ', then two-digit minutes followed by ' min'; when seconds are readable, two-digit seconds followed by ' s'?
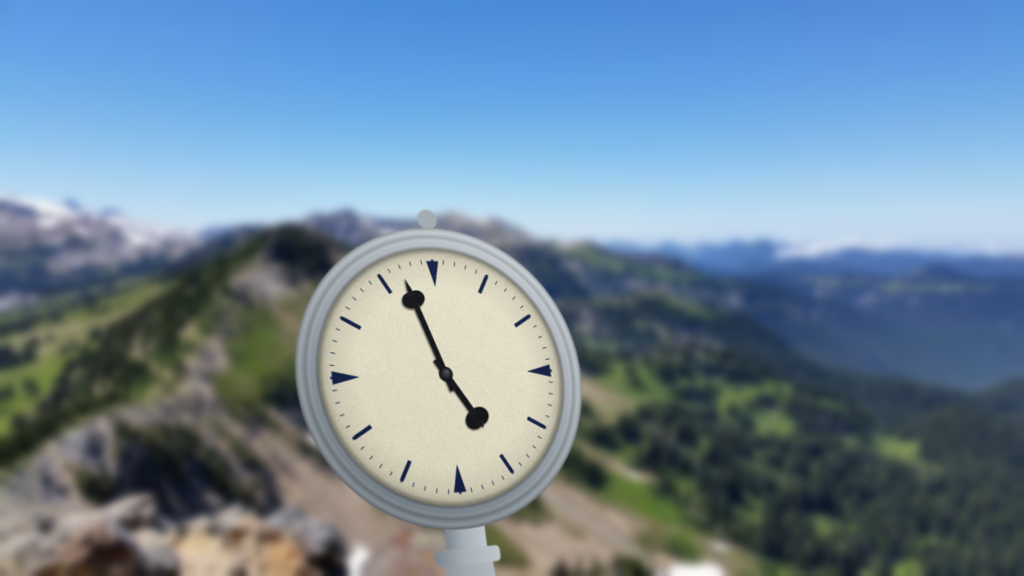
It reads 4 h 57 min
